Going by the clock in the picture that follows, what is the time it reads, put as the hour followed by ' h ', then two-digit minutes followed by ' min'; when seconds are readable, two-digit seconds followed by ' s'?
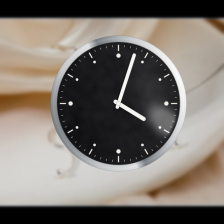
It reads 4 h 03 min
